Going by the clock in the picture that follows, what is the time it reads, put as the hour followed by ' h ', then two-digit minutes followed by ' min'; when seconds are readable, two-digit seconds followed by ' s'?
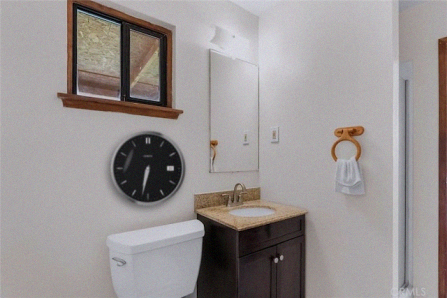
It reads 6 h 32 min
